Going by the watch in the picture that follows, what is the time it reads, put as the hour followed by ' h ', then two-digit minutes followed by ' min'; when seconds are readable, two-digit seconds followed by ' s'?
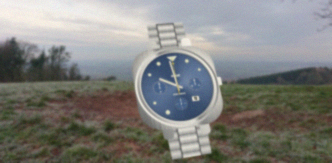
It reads 9 h 59 min
